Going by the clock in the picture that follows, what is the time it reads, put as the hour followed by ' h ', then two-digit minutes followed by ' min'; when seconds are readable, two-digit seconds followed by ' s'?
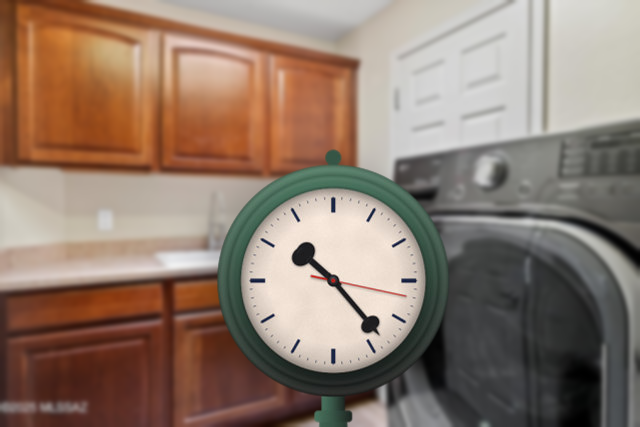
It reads 10 h 23 min 17 s
